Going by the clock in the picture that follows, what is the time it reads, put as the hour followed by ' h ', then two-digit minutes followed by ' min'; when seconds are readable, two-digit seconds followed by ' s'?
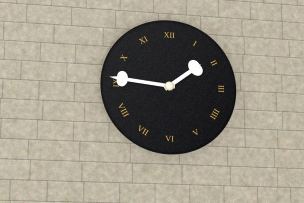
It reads 1 h 46 min
